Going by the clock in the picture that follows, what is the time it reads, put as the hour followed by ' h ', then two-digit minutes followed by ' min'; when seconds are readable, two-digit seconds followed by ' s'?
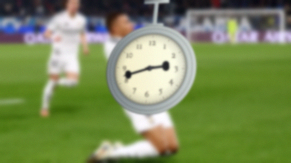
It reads 2 h 42 min
